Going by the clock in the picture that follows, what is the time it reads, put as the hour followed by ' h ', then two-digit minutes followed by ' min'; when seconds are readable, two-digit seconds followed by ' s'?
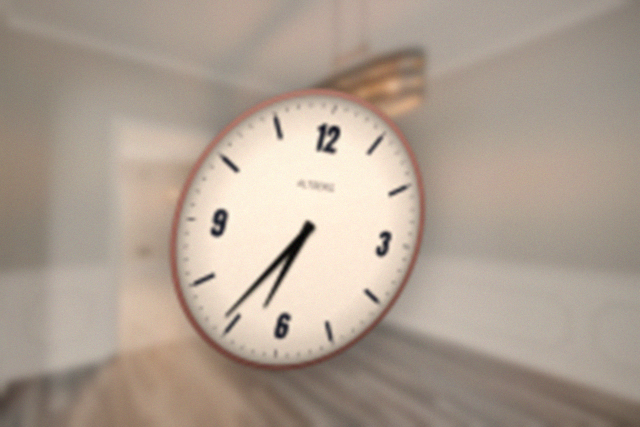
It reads 6 h 36 min
